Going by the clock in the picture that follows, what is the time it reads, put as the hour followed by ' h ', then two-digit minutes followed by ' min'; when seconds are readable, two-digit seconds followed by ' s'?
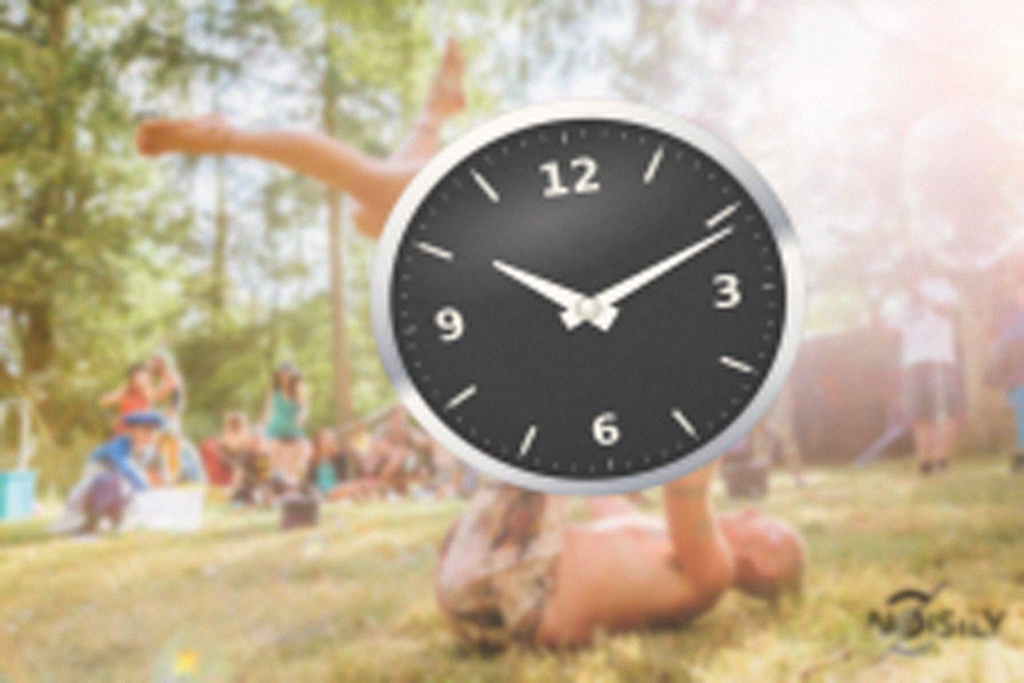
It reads 10 h 11 min
